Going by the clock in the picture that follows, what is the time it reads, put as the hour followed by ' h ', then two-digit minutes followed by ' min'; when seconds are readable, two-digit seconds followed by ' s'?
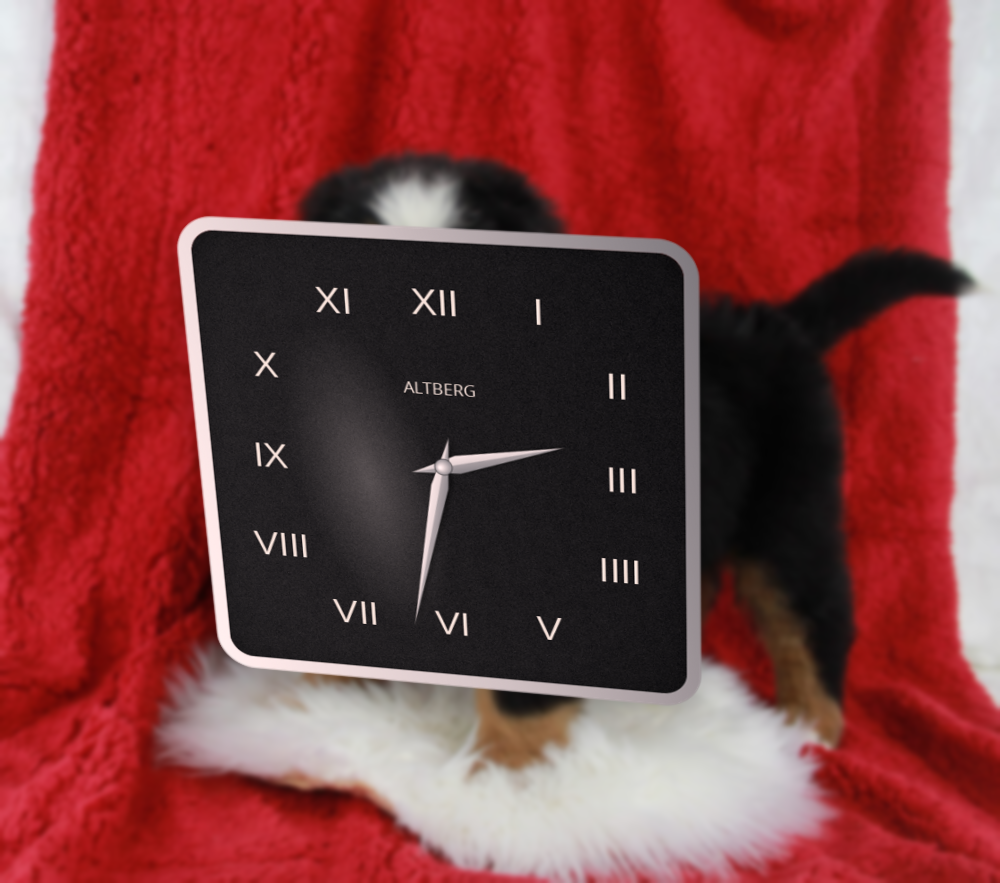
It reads 2 h 32 min
